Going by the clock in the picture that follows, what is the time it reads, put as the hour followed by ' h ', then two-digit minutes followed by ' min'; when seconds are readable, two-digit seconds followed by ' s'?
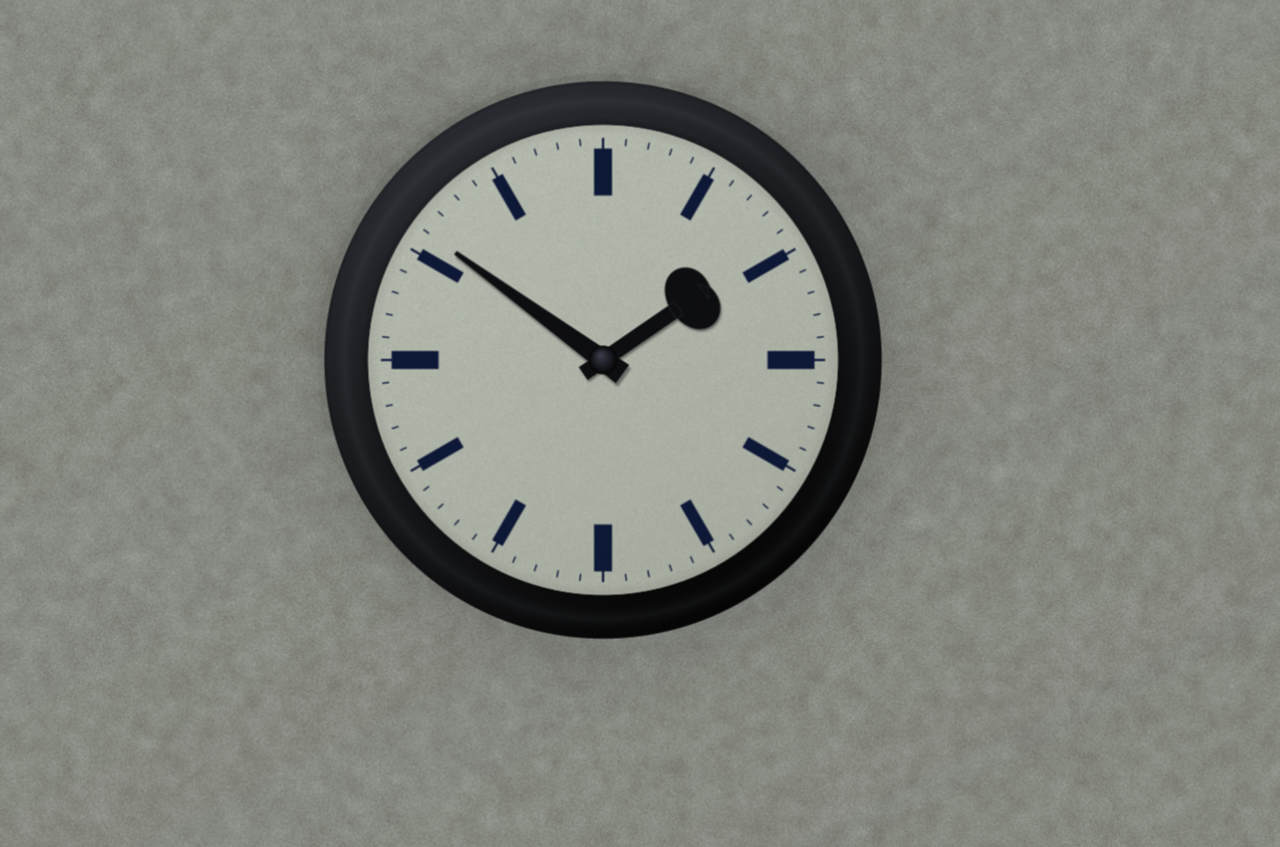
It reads 1 h 51 min
